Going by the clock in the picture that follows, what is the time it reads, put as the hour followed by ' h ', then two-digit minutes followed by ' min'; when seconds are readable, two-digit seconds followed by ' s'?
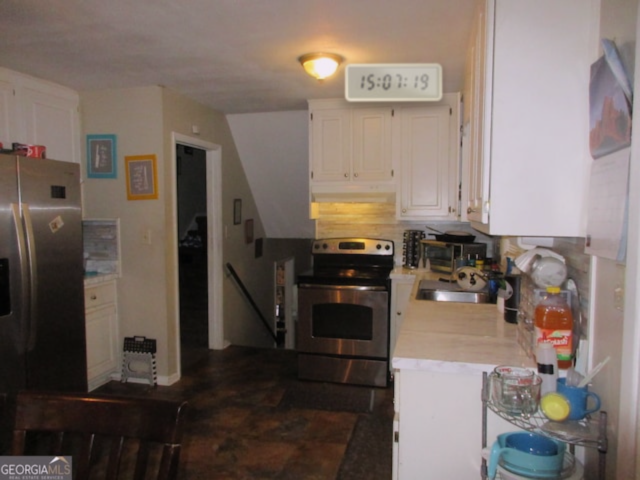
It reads 15 h 07 min 19 s
